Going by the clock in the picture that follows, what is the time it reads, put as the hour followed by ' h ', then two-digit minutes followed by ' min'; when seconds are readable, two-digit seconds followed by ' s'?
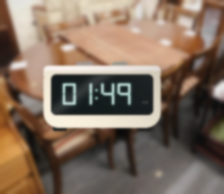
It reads 1 h 49 min
